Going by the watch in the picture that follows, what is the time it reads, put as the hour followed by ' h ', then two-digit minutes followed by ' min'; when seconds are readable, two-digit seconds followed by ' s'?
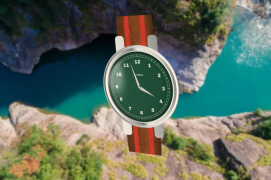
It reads 3 h 57 min
